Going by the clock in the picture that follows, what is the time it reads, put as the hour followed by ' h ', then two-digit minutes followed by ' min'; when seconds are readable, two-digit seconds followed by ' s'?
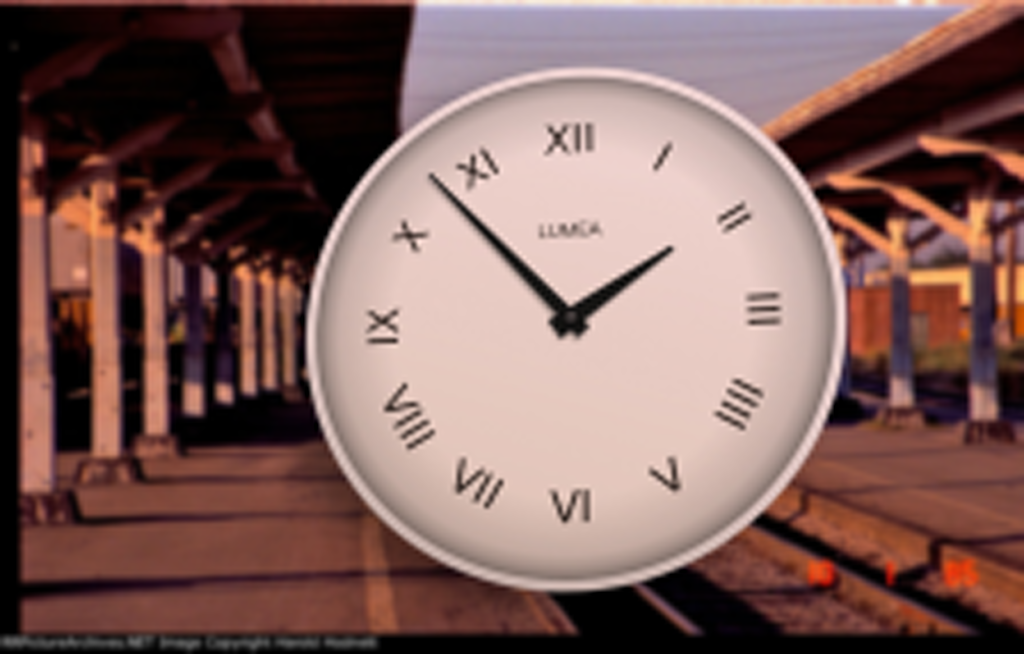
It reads 1 h 53 min
